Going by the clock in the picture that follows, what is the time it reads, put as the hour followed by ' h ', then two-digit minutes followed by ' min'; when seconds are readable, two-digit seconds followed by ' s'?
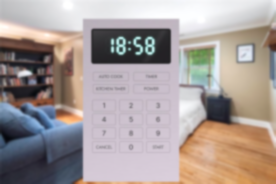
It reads 18 h 58 min
